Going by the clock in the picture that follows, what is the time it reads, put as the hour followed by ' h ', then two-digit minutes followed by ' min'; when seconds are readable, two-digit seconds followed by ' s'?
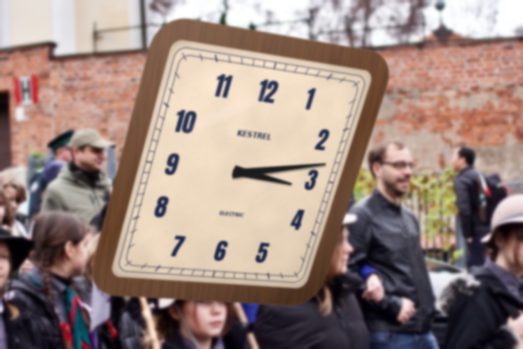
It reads 3 h 13 min
